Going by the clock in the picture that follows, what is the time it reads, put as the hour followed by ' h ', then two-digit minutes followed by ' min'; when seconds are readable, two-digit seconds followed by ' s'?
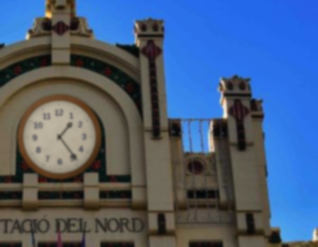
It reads 1 h 24 min
